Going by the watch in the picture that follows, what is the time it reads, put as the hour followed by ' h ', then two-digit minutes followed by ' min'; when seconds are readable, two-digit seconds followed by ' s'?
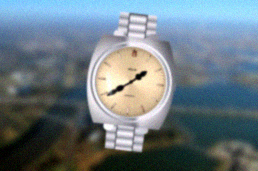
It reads 1 h 39 min
